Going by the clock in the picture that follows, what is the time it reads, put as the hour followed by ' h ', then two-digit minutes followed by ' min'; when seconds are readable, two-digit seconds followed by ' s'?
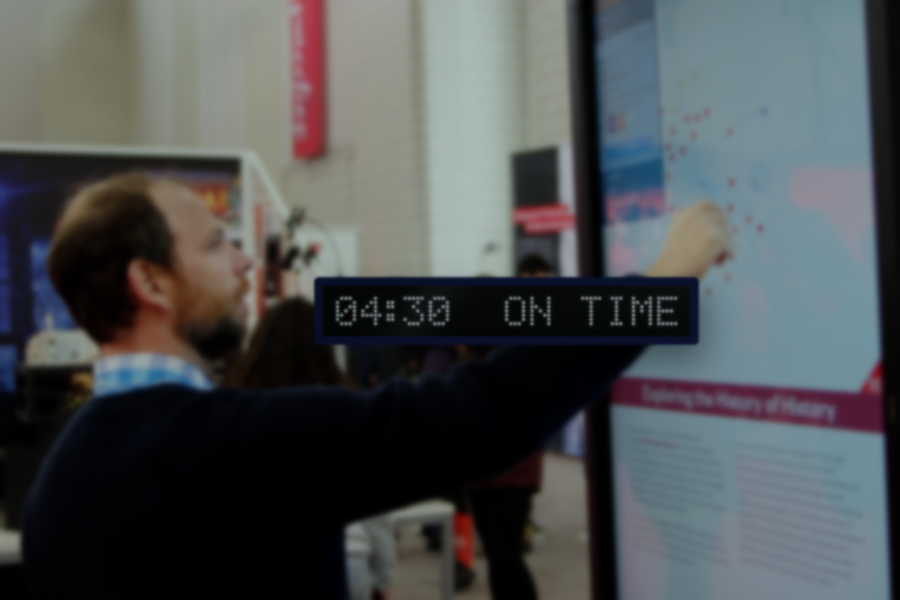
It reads 4 h 30 min
